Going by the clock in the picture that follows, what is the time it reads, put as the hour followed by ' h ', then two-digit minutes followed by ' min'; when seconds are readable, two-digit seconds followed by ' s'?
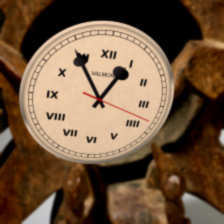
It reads 12 h 54 min 18 s
